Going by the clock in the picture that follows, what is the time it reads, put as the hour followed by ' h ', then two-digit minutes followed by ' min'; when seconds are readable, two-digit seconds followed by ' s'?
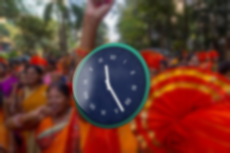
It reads 11 h 23 min
